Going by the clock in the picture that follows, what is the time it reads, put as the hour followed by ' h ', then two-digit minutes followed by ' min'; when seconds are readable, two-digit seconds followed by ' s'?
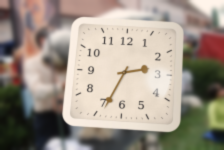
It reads 2 h 34 min
